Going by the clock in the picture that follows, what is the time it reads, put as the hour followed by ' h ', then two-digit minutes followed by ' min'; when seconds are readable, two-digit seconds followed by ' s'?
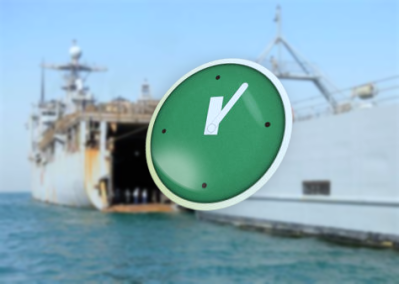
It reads 12 h 06 min
